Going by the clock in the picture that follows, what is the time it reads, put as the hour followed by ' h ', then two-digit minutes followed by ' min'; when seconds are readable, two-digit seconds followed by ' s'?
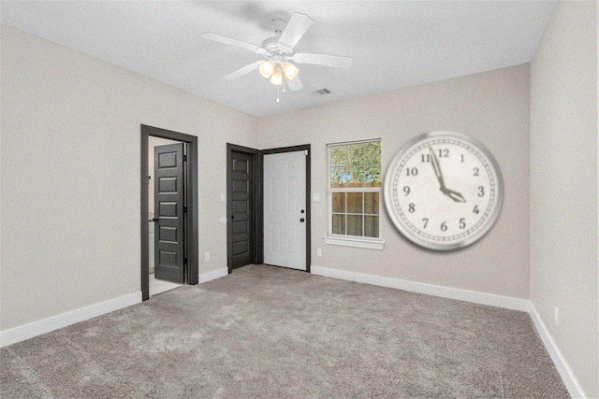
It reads 3 h 57 min
